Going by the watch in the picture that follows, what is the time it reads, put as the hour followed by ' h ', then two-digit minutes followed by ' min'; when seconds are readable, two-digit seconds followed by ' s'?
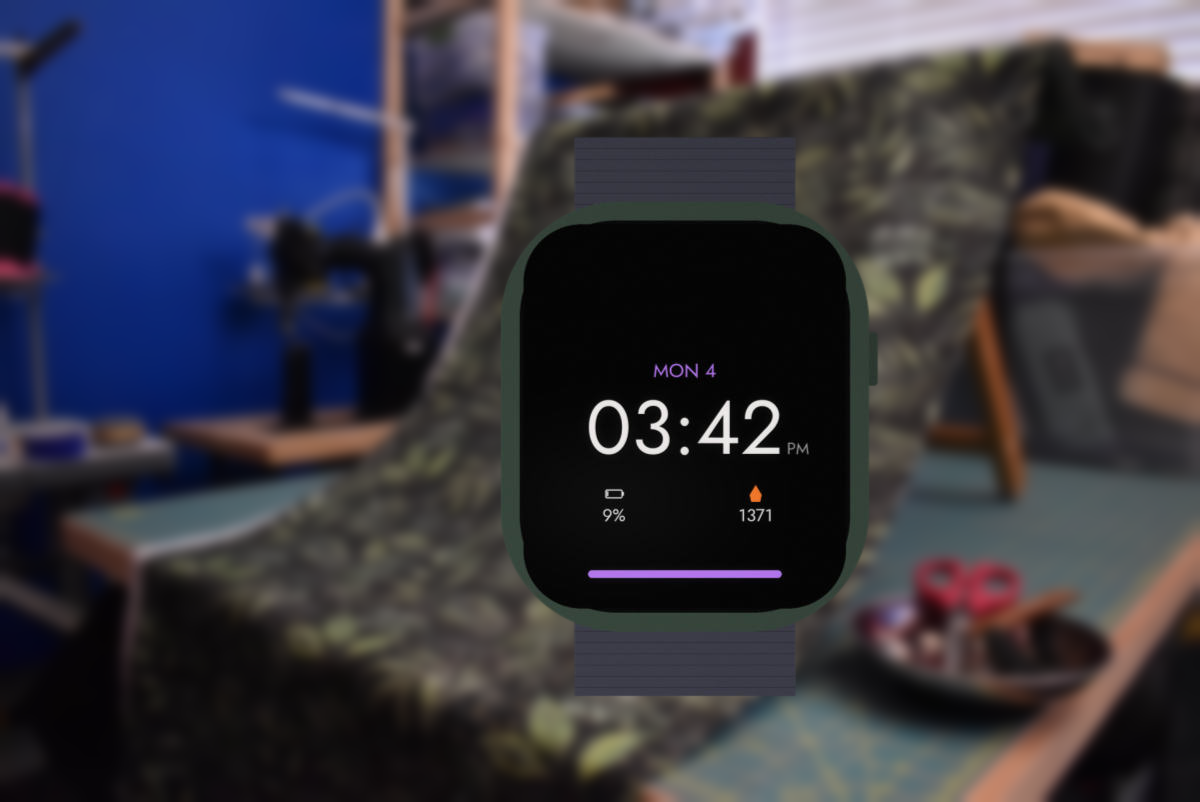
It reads 3 h 42 min
